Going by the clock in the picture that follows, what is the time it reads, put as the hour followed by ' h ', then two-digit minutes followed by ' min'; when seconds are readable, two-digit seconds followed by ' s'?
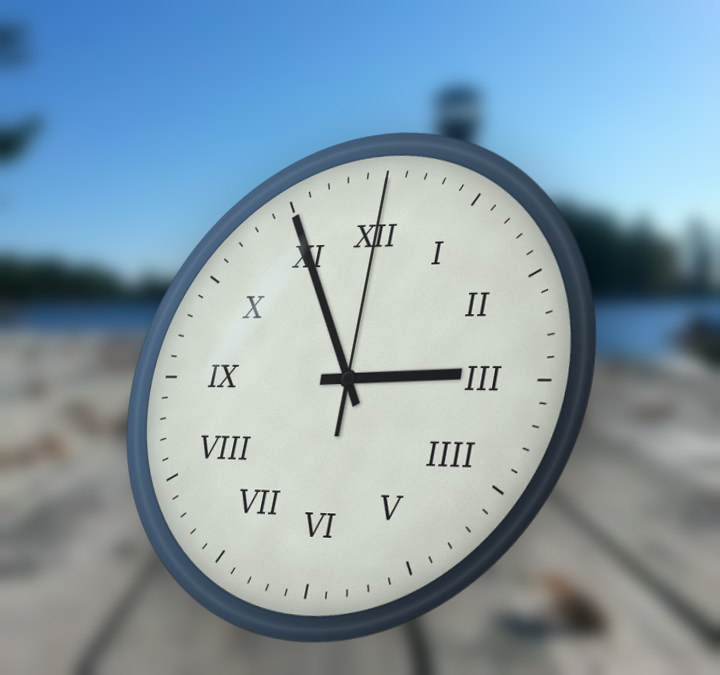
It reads 2 h 55 min 00 s
